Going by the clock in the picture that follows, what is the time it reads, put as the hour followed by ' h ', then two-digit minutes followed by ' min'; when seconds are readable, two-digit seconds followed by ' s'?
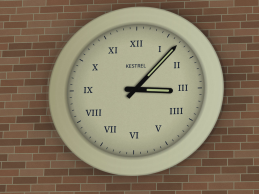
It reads 3 h 07 min
